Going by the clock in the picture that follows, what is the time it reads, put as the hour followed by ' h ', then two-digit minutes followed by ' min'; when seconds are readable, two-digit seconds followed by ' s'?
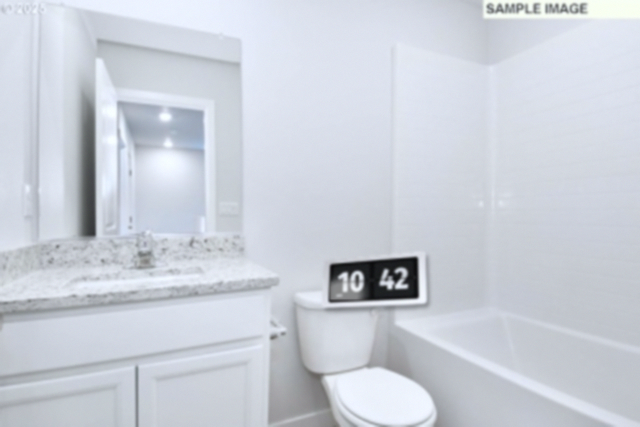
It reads 10 h 42 min
